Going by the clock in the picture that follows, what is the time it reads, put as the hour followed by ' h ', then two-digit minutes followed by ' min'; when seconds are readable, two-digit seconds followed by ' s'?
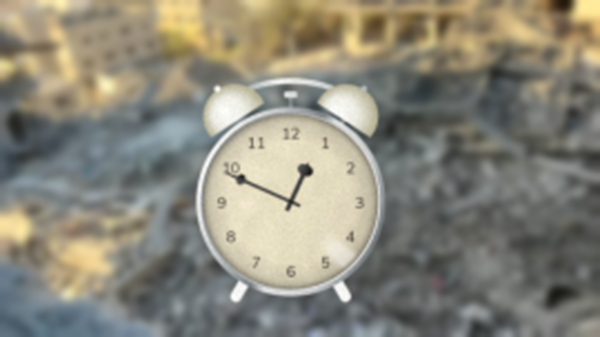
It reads 12 h 49 min
